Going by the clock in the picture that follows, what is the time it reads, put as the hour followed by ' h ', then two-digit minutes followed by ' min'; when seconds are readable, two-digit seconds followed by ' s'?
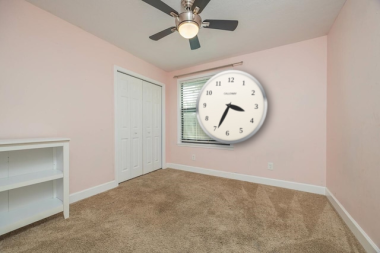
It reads 3 h 34 min
